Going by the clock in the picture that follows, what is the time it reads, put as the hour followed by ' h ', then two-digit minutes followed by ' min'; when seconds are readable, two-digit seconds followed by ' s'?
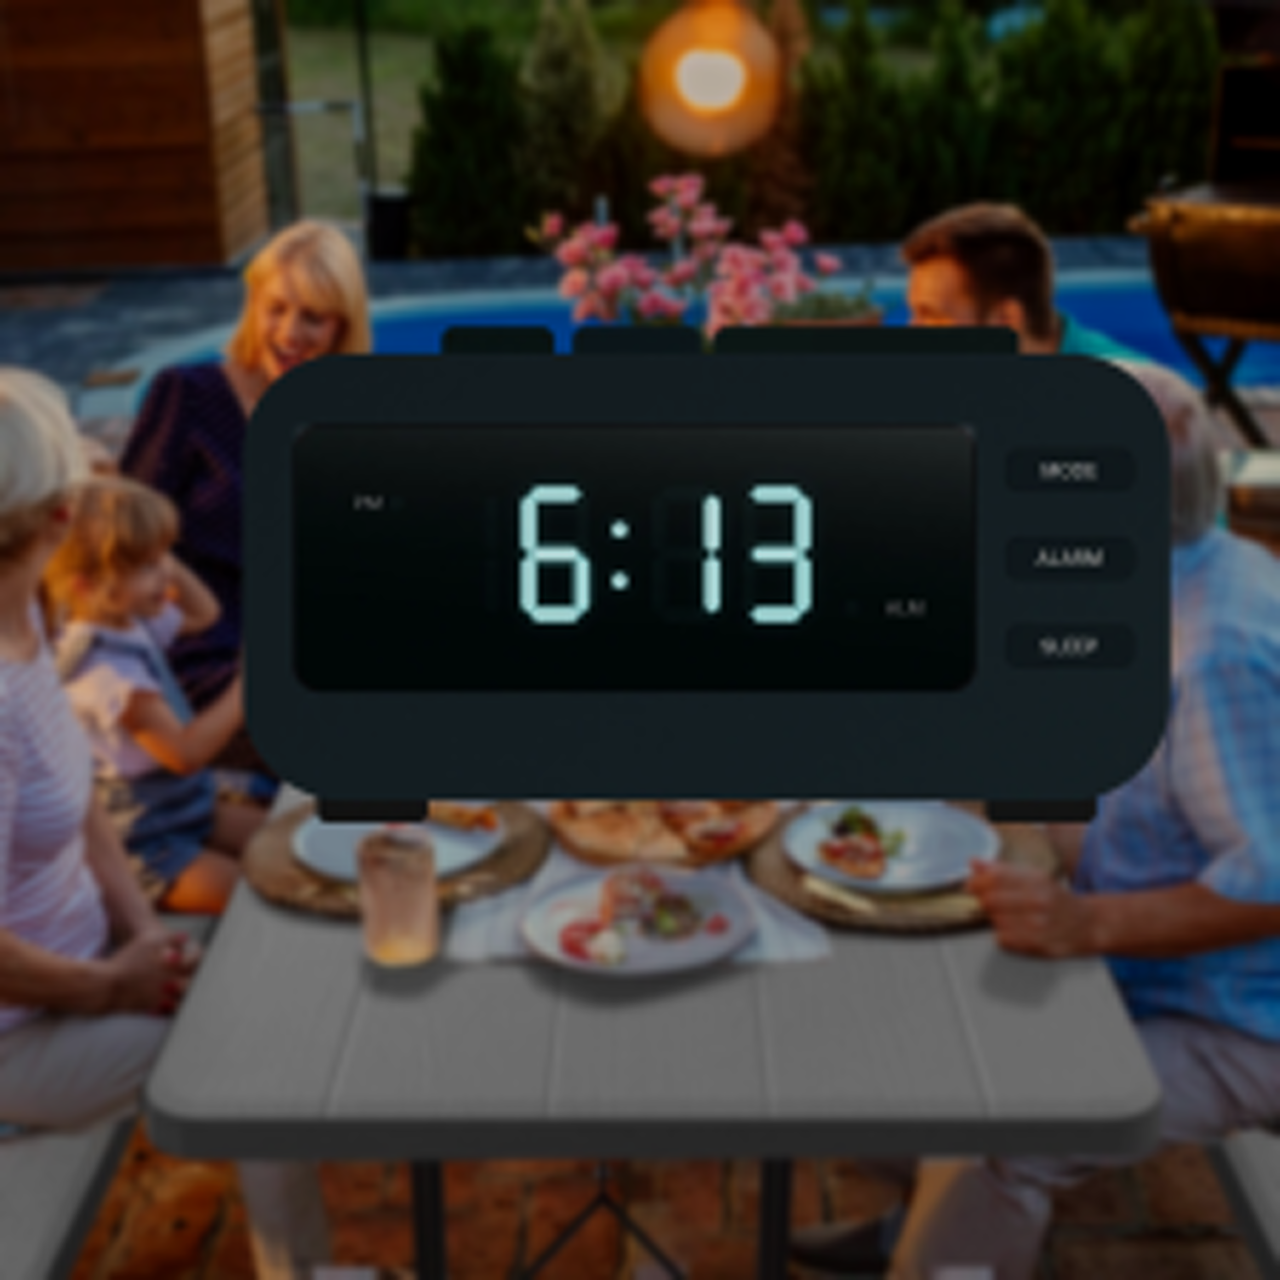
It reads 6 h 13 min
